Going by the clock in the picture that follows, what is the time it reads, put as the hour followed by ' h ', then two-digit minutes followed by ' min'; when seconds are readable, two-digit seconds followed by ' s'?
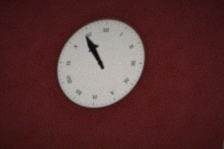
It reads 10 h 54 min
